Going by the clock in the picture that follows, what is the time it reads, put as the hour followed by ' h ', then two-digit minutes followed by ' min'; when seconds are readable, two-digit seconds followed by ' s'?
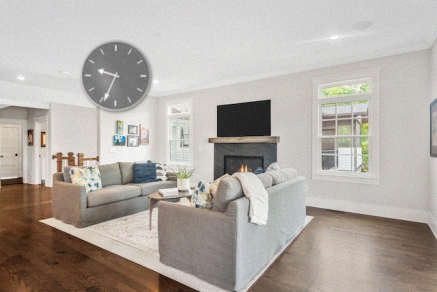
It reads 9 h 34 min
